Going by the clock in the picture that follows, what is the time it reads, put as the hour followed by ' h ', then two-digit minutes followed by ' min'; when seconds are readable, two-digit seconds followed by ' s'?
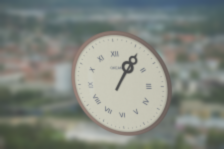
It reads 1 h 06 min
